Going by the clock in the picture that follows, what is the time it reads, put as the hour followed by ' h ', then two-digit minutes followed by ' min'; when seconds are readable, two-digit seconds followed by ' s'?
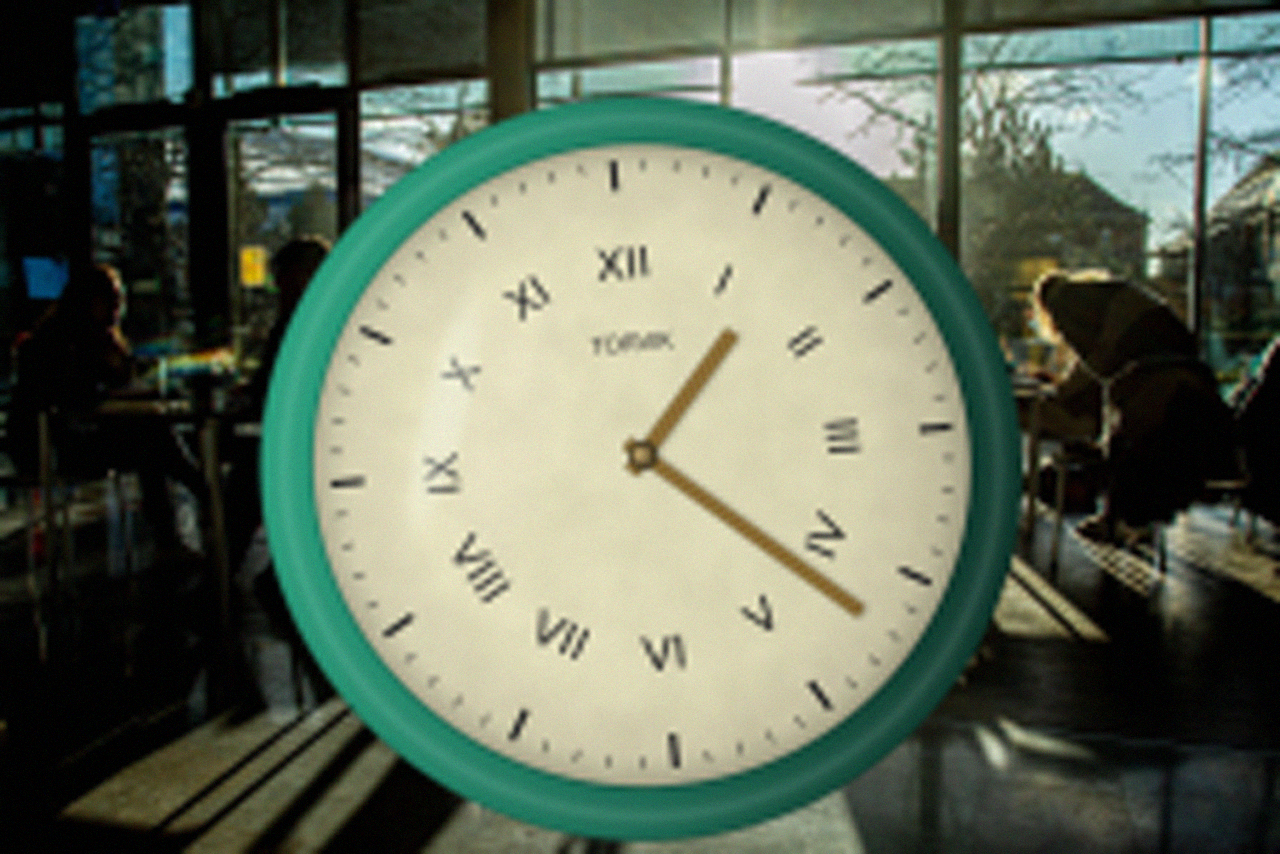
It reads 1 h 22 min
